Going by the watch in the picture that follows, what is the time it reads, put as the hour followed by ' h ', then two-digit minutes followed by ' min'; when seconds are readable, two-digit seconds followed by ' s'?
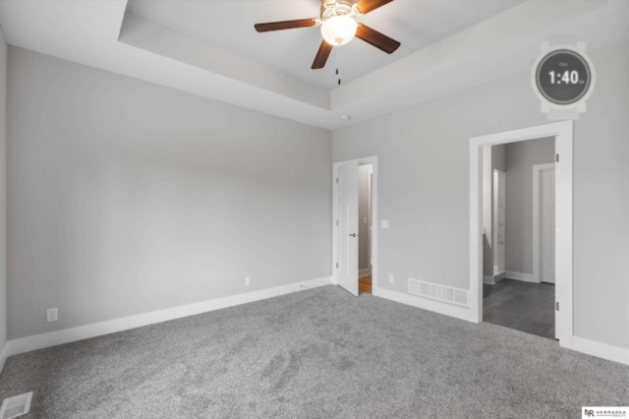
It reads 1 h 40 min
